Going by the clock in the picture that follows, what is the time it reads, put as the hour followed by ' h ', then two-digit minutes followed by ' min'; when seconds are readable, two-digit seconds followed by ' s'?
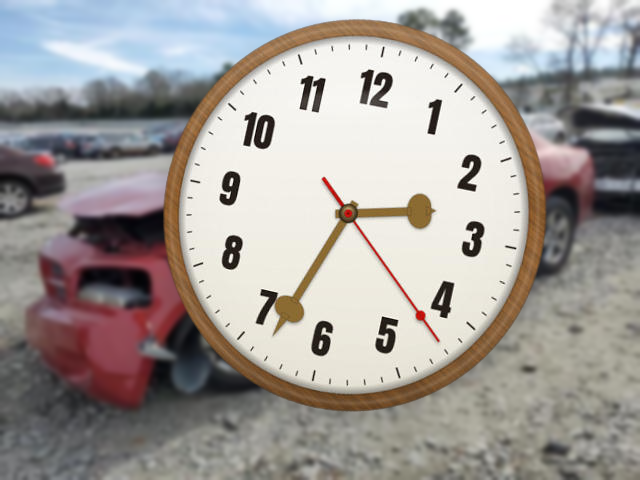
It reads 2 h 33 min 22 s
